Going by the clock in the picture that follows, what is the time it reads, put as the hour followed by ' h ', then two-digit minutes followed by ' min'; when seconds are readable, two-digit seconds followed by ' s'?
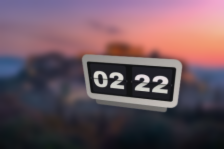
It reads 2 h 22 min
